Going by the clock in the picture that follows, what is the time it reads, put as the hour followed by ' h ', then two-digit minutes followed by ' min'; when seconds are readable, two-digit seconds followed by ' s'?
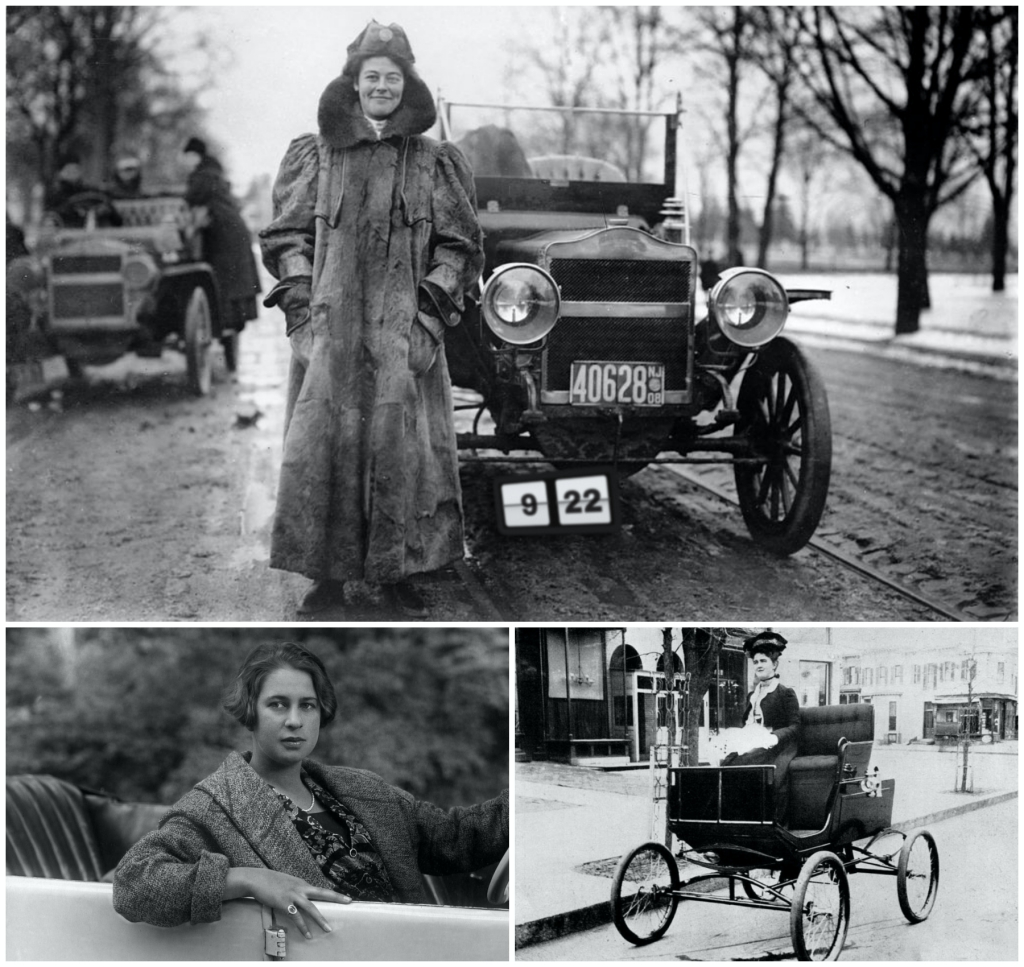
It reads 9 h 22 min
